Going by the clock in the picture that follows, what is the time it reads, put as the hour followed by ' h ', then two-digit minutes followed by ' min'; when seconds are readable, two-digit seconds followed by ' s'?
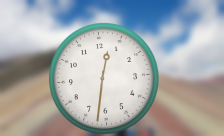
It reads 12 h 32 min
